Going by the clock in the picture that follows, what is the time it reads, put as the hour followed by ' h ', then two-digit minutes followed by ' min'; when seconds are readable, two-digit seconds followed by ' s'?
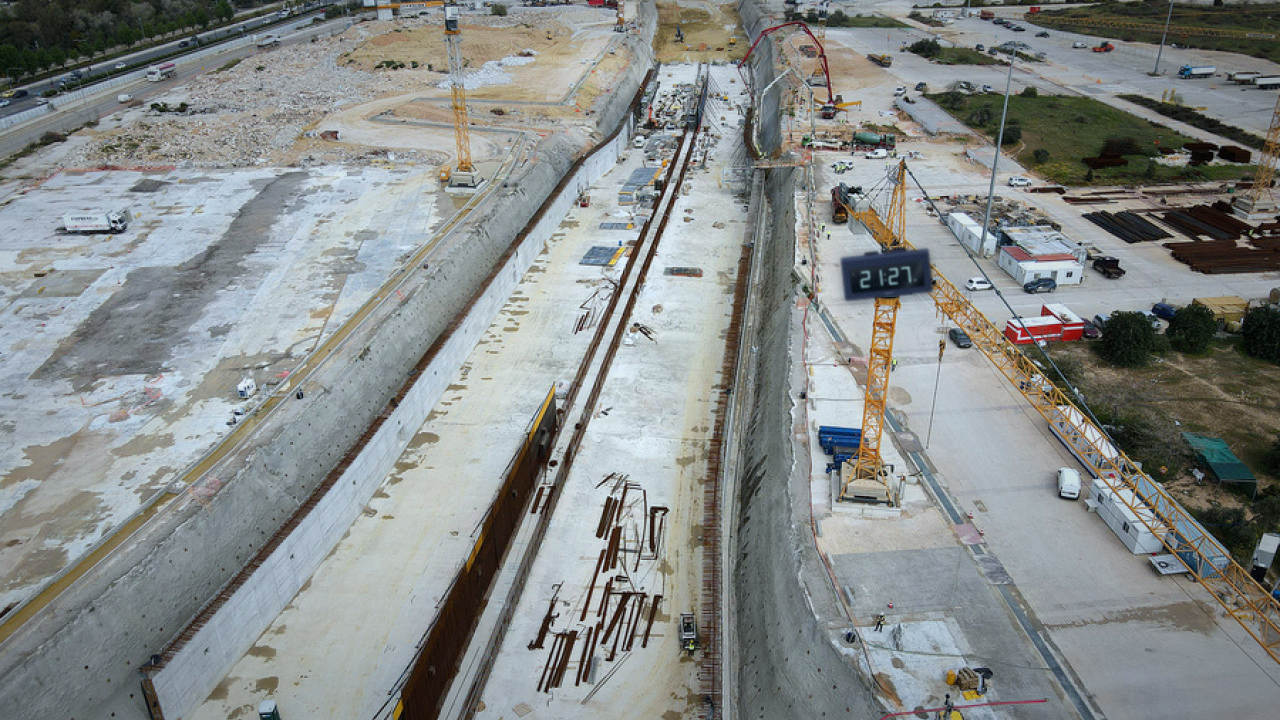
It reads 21 h 27 min
